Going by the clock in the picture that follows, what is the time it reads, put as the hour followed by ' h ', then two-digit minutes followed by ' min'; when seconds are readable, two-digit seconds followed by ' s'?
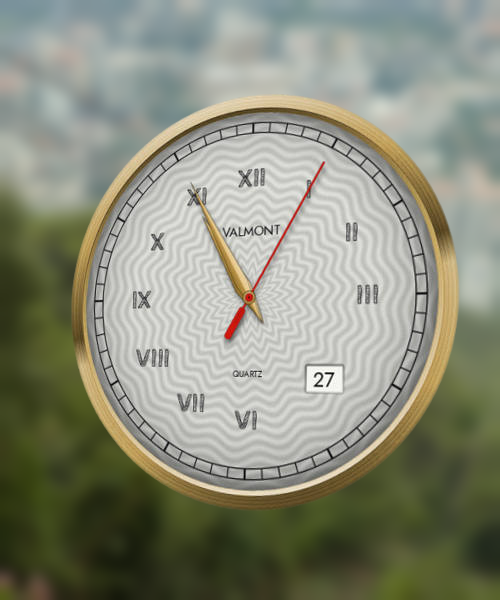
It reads 10 h 55 min 05 s
